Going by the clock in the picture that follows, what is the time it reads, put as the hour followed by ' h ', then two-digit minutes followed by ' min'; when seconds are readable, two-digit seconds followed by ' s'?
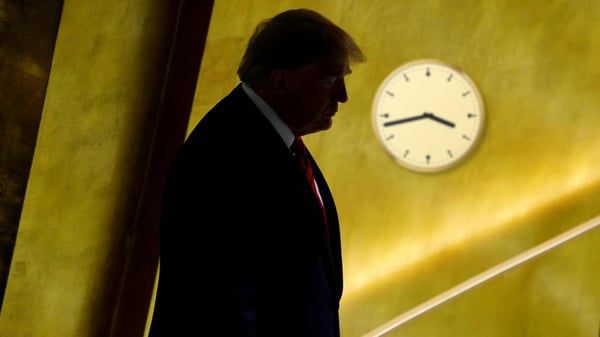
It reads 3 h 43 min
